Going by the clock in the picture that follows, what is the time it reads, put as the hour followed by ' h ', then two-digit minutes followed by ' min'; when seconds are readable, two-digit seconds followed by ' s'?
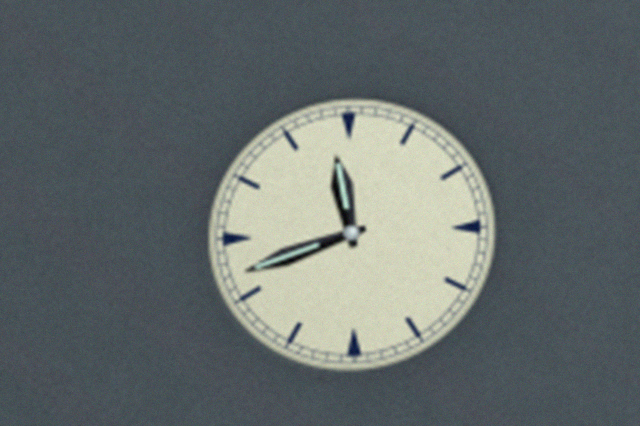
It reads 11 h 42 min
